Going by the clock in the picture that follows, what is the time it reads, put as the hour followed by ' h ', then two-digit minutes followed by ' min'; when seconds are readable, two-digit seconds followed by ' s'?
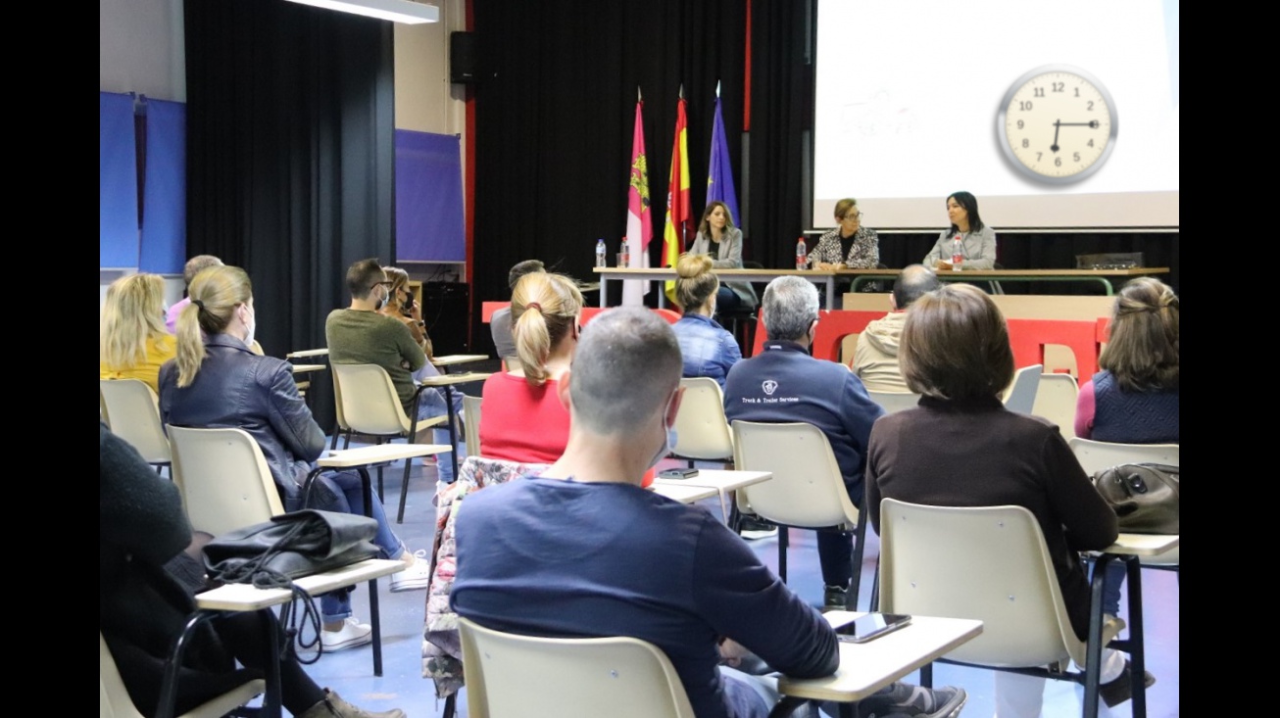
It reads 6 h 15 min
